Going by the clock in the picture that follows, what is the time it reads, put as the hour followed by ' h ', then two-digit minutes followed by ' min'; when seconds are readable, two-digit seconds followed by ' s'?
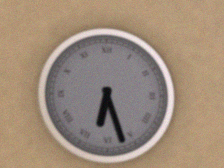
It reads 6 h 27 min
